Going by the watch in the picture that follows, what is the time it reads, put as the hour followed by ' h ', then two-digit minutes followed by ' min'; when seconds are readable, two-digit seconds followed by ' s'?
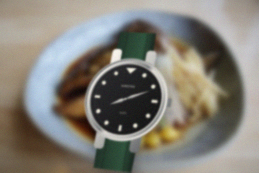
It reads 8 h 11 min
